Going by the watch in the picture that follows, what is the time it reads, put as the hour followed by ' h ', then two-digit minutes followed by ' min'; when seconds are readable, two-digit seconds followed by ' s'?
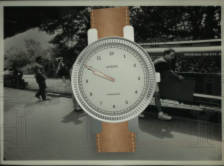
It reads 9 h 50 min
